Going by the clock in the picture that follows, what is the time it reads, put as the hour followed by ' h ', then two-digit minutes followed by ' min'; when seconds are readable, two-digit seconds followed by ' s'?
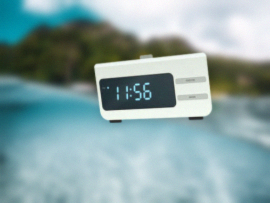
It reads 11 h 56 min
